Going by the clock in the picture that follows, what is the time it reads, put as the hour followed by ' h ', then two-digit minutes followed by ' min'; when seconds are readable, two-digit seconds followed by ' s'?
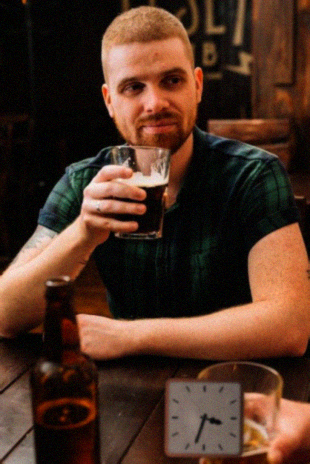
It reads 3 h 33 min
